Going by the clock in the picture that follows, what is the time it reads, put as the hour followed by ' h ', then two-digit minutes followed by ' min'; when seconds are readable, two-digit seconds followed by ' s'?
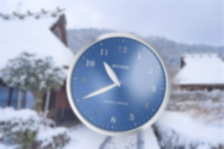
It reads 10 h 40 min
